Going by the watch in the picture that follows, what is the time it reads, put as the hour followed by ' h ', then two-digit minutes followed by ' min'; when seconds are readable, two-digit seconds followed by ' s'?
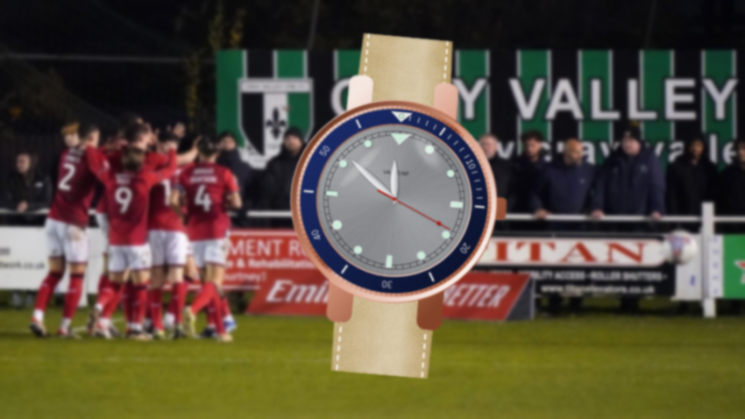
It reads 11 h 51 min 19 s
